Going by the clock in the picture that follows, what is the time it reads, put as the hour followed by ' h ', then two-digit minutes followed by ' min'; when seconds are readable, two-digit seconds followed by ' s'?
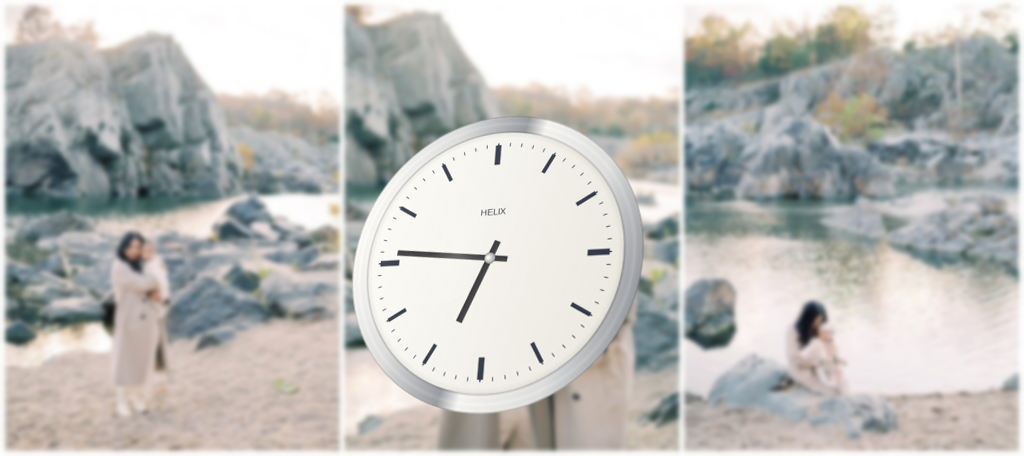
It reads 6 h 46 min
